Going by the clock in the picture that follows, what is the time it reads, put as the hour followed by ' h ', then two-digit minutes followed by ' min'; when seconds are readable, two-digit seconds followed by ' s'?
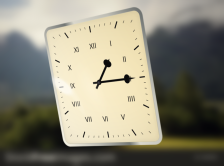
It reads 1 h 15 min
